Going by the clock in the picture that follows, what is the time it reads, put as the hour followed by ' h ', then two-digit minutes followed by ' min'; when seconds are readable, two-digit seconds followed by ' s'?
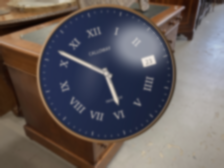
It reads 5 h 52 min
